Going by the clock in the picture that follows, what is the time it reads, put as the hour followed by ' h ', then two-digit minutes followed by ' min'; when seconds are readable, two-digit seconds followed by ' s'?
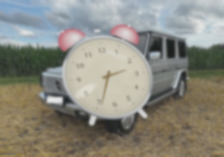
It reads 2 h 34 min
